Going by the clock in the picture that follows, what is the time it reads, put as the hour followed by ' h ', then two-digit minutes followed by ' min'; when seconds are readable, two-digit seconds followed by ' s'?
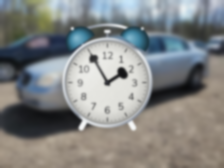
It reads 1 h 55 min
